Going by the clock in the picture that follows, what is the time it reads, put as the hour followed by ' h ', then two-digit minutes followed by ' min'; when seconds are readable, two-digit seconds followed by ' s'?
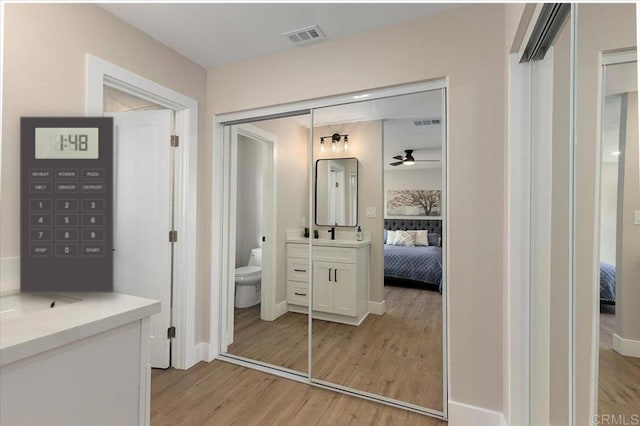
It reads 1 h 48 min
